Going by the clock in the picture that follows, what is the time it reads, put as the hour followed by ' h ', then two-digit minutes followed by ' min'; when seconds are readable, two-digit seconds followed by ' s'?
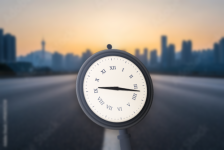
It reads 9 h 17 min
